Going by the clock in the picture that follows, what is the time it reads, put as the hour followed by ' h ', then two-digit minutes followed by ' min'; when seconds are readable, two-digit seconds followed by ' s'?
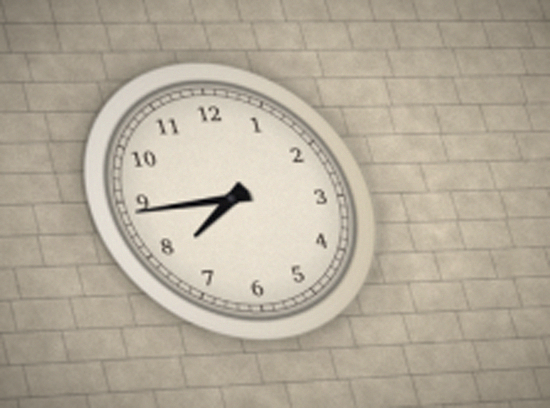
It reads 7 h 44 min
